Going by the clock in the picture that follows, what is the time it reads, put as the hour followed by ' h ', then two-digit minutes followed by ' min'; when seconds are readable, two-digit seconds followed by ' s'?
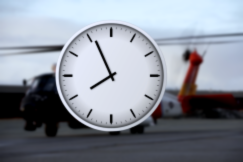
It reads 7 h 56 min
